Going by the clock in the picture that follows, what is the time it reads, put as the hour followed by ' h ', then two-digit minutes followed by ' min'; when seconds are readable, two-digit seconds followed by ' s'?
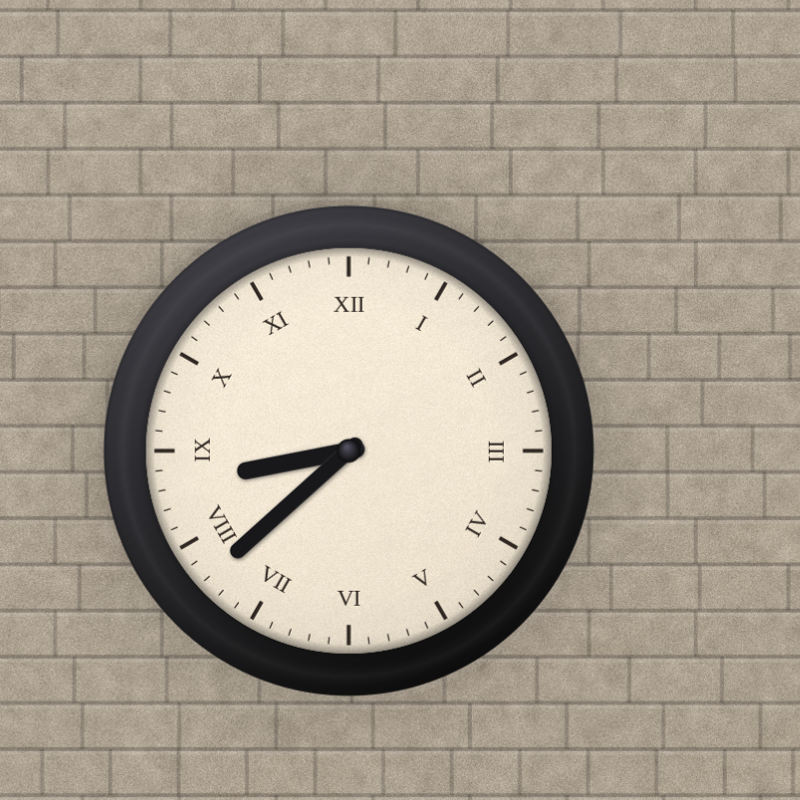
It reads 8 h 38 min
